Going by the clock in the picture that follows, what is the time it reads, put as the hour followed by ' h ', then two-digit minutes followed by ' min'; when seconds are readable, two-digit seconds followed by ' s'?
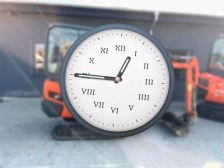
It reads 12 h 45 min
